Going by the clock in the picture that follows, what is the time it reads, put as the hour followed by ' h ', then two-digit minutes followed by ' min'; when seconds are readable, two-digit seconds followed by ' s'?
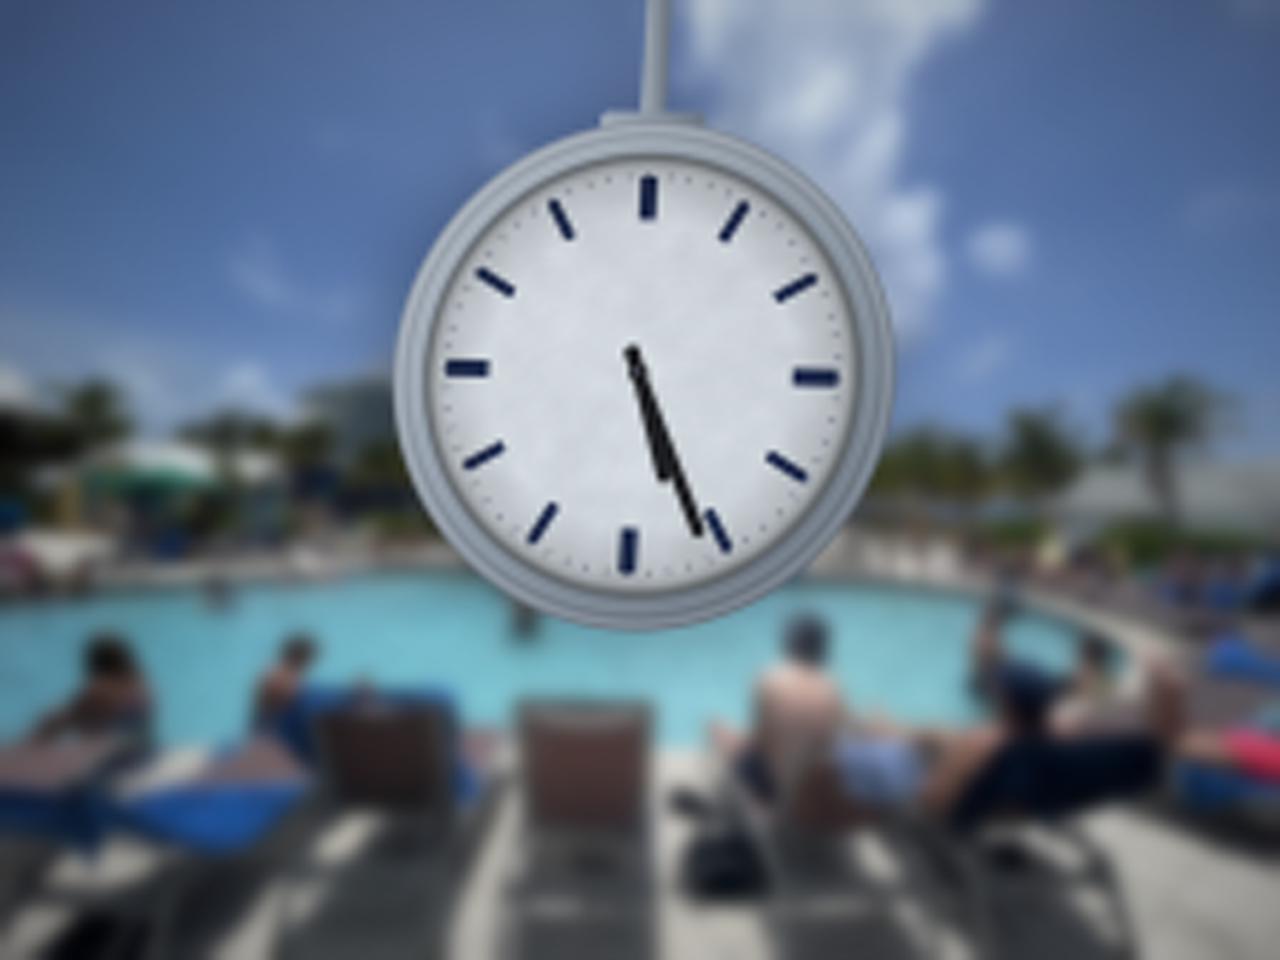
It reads 5 h 26 min
